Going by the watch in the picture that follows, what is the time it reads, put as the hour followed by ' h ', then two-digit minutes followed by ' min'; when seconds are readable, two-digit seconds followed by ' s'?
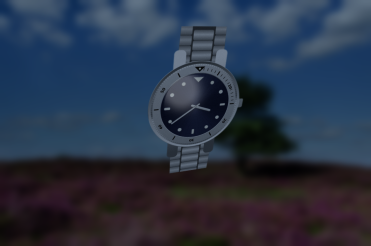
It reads 3 h 39 min
